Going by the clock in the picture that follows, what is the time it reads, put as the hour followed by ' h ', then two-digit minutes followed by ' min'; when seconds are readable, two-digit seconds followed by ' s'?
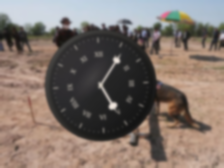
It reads 5 h 06 min
